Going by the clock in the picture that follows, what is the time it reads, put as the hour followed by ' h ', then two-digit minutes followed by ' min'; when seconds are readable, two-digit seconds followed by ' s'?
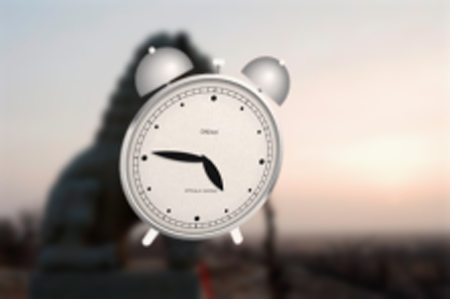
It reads 4 h 46 min
